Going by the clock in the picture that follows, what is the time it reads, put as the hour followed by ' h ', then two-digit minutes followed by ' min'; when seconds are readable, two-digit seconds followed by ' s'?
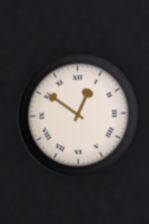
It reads 12 h 51 min
